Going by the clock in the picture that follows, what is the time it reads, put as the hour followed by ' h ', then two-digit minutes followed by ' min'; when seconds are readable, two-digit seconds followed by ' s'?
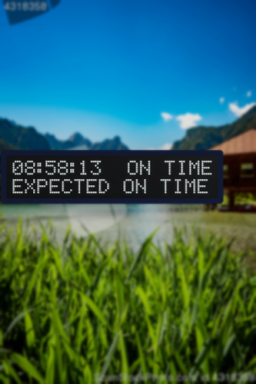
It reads 8 h 58 min 13 s
